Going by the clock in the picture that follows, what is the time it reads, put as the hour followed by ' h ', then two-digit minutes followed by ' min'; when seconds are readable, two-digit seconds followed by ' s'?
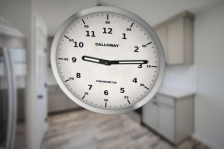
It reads 9 h 14 min
